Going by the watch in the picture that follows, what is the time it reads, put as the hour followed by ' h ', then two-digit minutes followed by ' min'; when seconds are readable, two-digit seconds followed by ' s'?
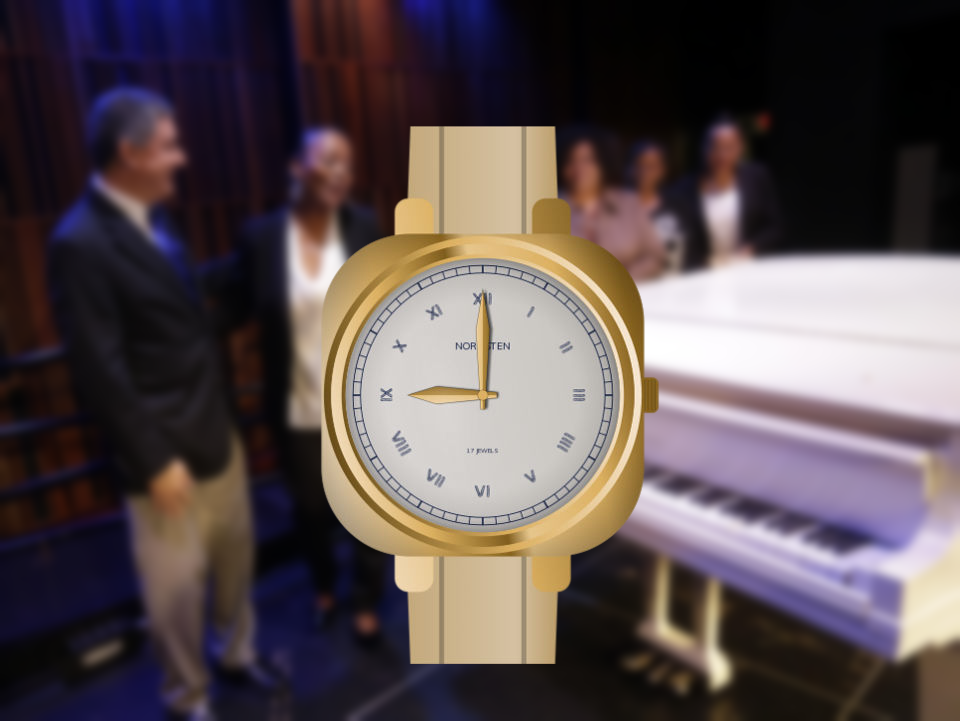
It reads 9 h 00 min
